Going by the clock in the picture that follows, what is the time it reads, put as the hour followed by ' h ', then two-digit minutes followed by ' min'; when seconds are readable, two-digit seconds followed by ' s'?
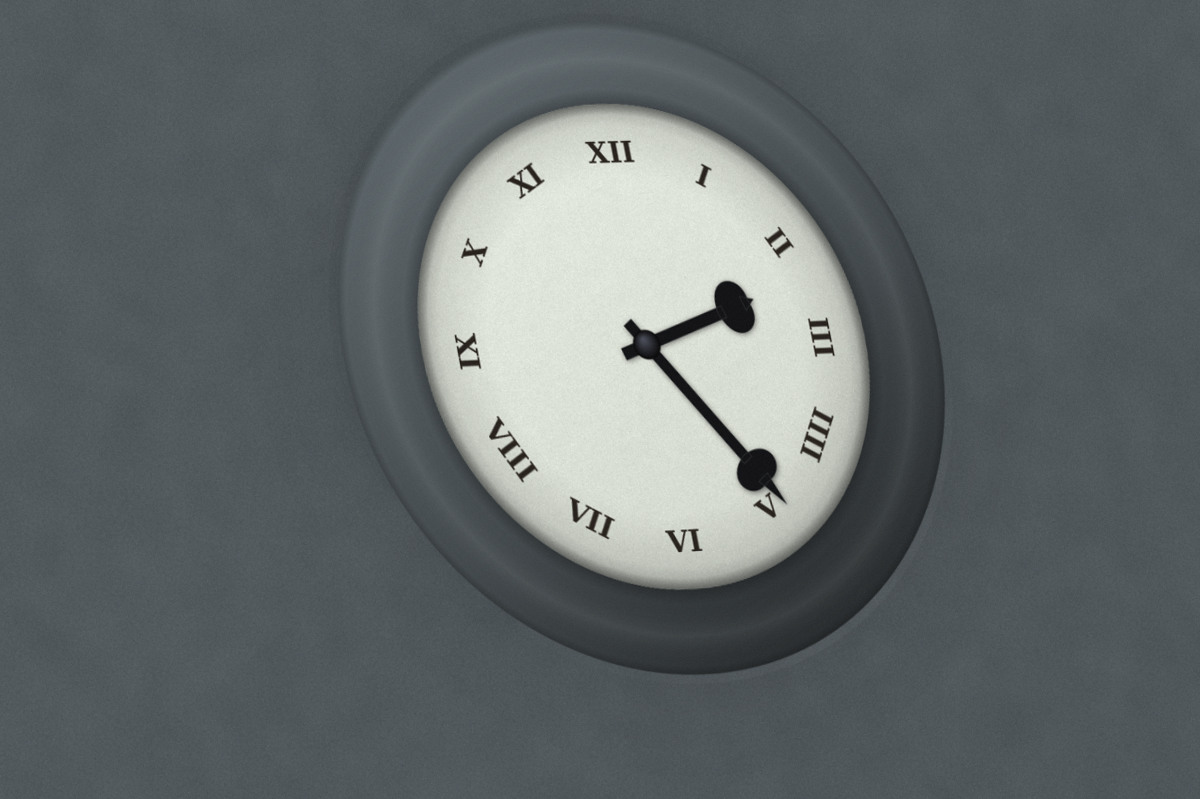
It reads 2 h 24 min
